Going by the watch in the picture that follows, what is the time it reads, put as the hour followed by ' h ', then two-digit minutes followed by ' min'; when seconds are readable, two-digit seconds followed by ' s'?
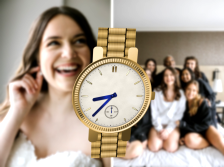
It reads 8 h 37 min
